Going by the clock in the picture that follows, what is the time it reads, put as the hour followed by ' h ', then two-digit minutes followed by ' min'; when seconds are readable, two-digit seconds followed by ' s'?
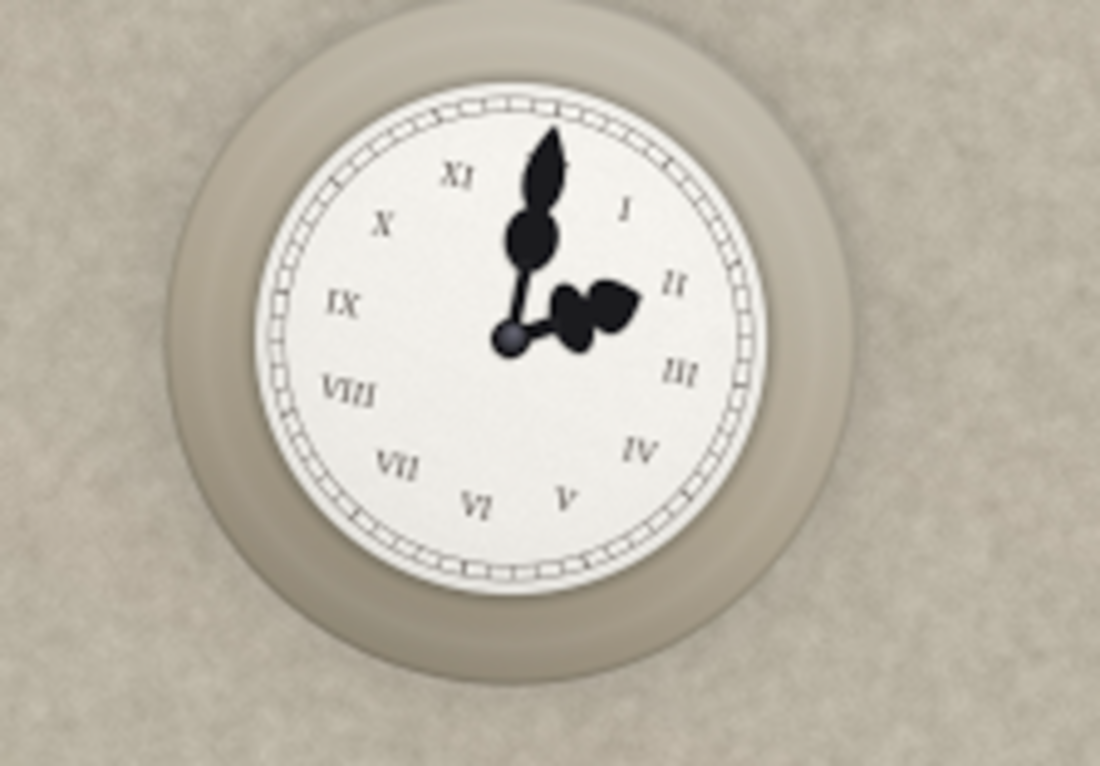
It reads 2 h 00 min
